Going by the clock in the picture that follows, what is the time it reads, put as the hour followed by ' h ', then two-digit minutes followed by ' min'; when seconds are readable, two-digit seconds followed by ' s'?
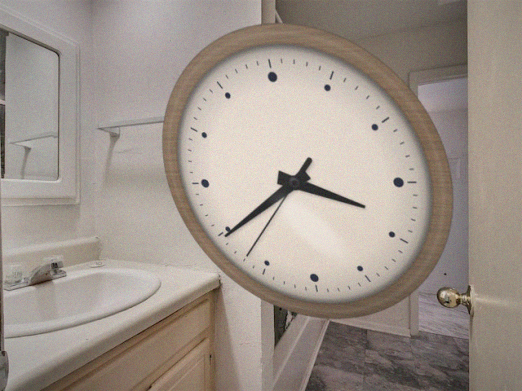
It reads 3 h 39 min 37 s
